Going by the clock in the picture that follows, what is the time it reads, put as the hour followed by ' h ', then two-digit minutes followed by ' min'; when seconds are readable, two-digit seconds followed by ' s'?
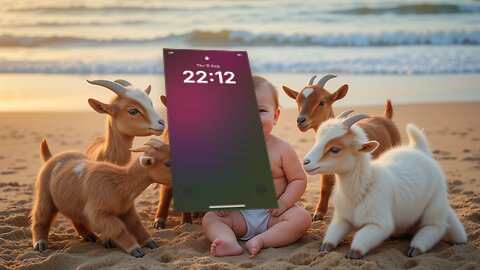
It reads 22 h 12 min
